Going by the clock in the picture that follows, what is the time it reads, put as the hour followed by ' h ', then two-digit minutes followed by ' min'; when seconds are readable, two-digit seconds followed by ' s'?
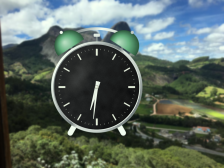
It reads 6 h 31 min
